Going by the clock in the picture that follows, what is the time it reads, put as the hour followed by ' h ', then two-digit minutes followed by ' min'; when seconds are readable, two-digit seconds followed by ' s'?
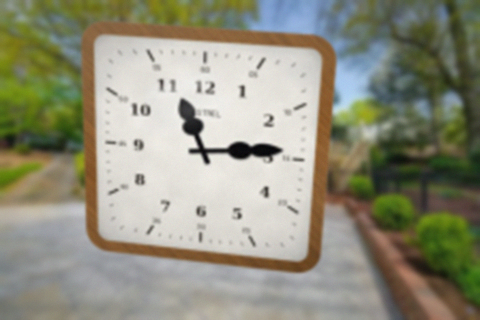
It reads 11 h 14 min
